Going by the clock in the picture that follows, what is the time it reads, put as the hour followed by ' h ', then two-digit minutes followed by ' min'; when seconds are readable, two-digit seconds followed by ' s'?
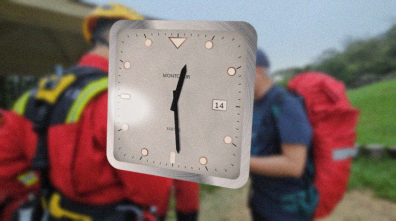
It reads 12 h 29 min
